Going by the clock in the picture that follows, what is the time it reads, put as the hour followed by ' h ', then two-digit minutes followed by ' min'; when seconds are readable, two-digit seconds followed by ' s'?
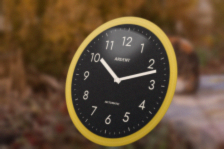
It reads 10 h 12 min
